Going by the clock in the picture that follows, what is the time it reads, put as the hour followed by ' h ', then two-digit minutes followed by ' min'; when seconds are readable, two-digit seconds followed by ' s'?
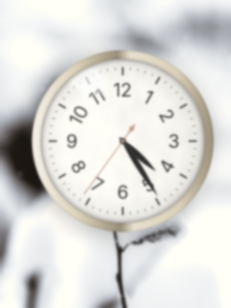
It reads 4 h 24 min 36 s
